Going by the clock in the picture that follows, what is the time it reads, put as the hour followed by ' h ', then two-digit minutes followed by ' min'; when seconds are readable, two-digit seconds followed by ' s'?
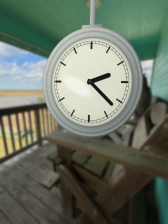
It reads 2 h 22 min
